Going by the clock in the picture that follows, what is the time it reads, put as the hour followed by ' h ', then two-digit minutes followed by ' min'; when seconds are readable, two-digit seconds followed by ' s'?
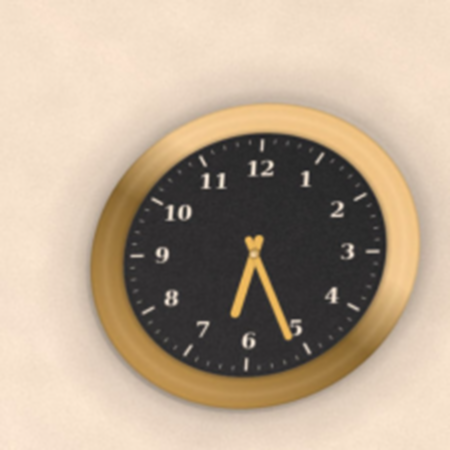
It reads 6 h 26 min
